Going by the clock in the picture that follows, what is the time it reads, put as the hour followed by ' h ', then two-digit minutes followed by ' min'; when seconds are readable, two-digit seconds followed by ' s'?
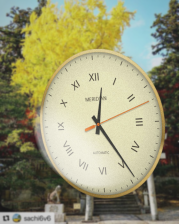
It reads 12 h 24 min 12 s
